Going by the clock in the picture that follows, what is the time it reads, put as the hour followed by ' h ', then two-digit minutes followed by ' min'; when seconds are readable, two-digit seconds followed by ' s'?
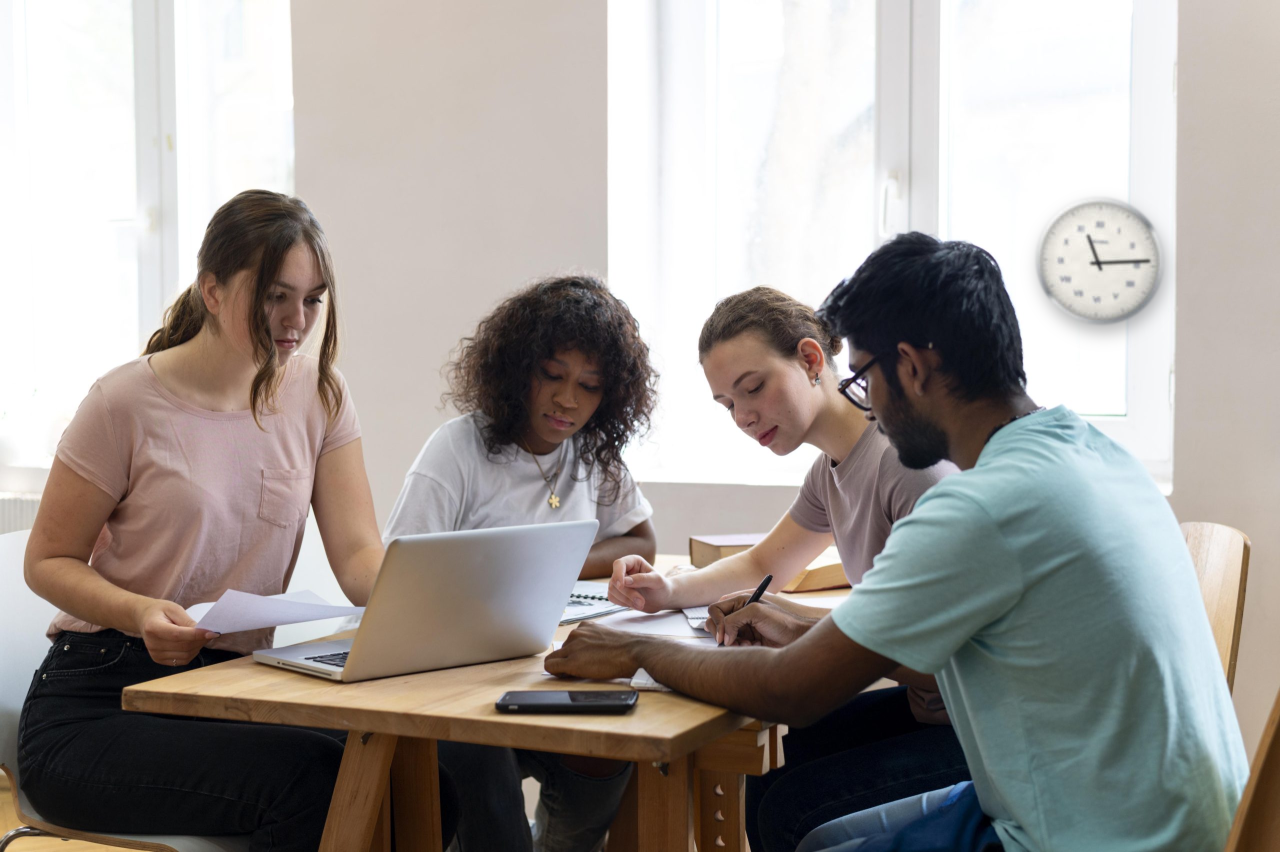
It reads 11 h 14 min
